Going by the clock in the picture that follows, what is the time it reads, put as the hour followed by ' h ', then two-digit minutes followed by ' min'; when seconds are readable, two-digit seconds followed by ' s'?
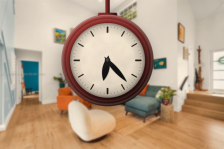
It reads 6 h 23 min
